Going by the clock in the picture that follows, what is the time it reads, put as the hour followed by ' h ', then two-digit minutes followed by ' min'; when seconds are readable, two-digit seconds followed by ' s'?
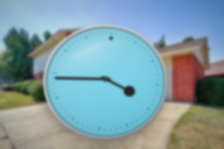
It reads 3 h 44 min
